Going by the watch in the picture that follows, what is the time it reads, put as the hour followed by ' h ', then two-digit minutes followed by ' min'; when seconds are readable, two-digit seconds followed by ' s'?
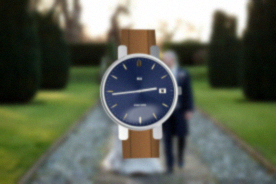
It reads 2 h 44 min
